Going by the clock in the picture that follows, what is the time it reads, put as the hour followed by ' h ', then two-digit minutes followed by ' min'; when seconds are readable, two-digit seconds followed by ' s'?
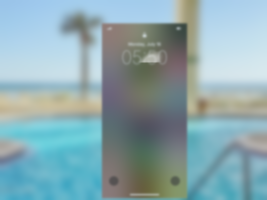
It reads 5 h 50 min
